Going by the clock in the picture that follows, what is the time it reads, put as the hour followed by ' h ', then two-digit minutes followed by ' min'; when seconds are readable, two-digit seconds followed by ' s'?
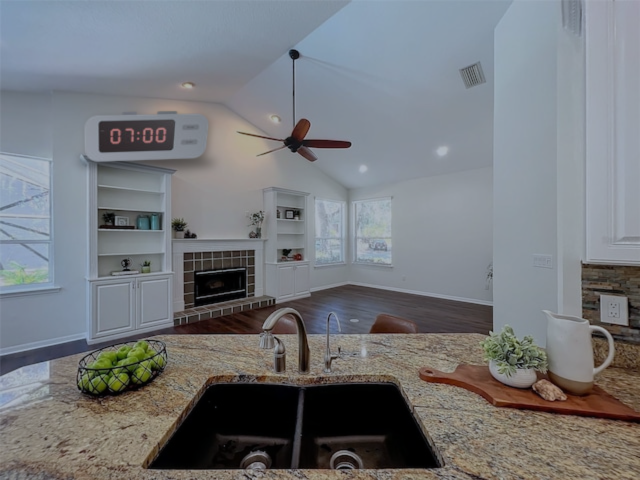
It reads 7 h 00 min
